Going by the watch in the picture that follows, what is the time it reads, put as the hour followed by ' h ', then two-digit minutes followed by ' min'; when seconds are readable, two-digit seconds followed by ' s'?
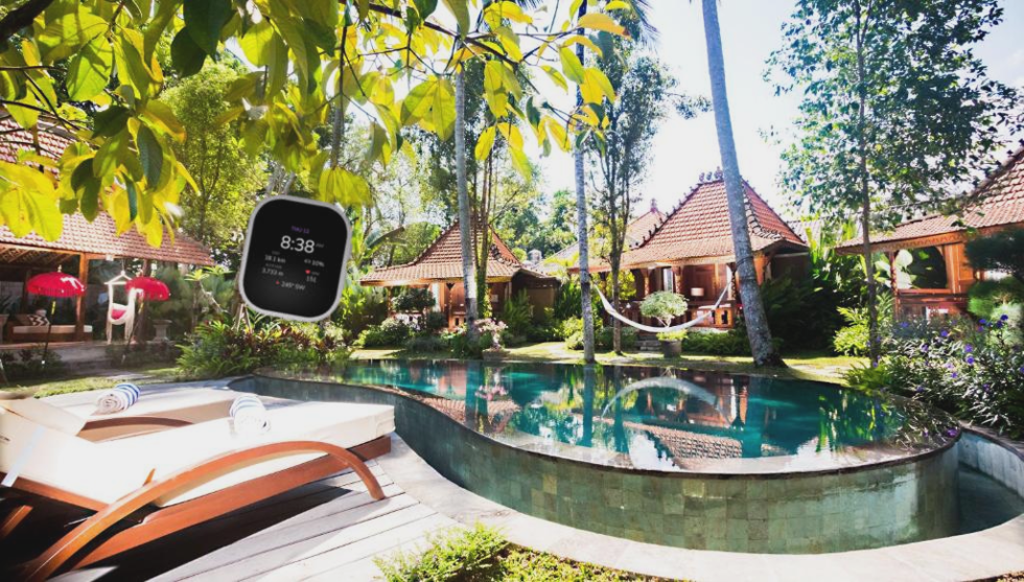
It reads 8 h 38 min
